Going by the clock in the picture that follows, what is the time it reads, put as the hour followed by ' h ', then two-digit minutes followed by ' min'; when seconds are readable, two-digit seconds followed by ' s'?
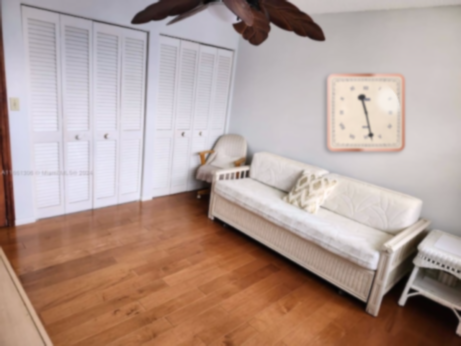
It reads 11 h 28 min
